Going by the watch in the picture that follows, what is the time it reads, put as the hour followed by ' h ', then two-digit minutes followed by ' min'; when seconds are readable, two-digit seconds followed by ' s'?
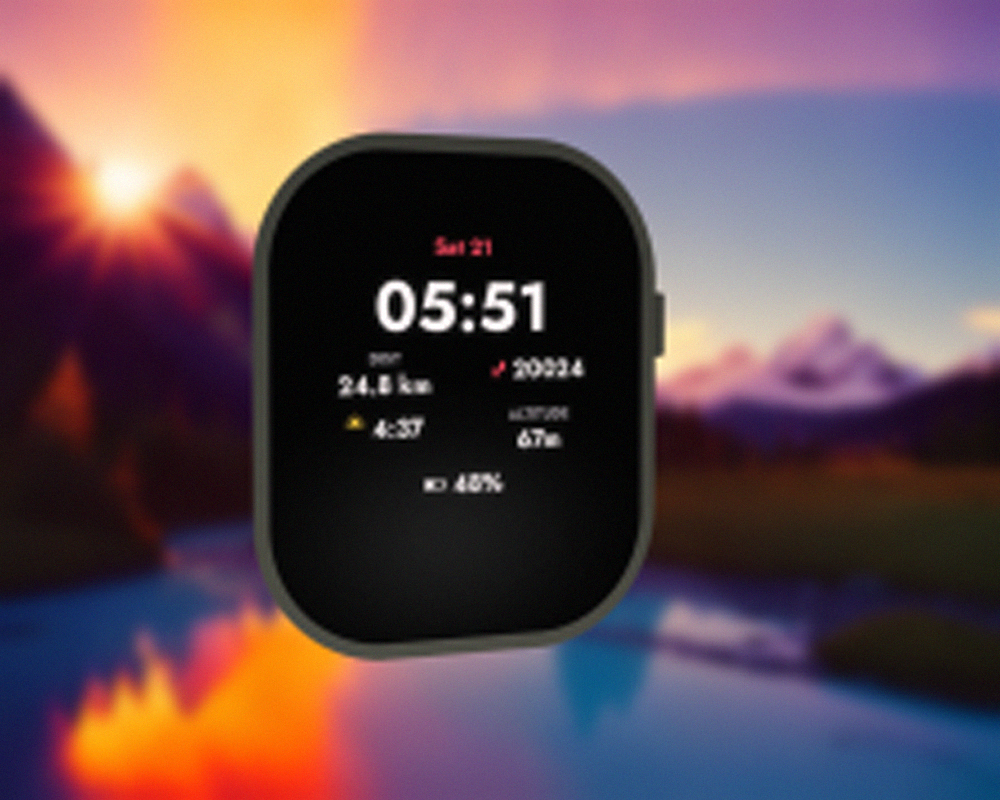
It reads 5 h 51 min
